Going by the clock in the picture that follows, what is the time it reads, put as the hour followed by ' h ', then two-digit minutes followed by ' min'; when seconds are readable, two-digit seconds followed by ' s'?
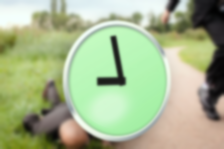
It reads 8 h 58 min
